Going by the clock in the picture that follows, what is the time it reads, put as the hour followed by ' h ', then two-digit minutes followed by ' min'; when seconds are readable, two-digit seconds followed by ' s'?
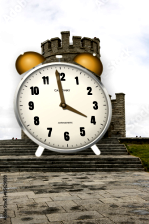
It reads 3 h 59 min
